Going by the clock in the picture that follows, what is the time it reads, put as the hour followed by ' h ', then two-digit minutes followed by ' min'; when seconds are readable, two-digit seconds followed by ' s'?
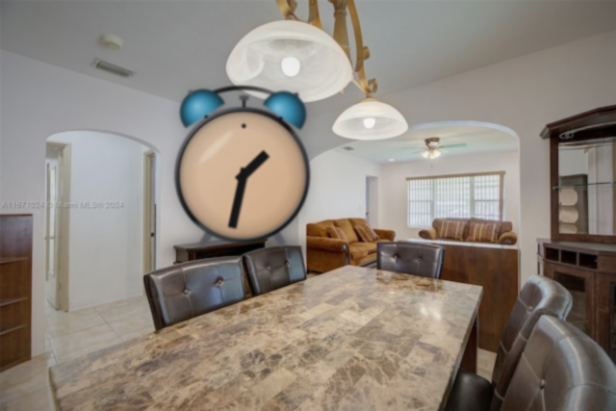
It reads 1 h 32 min
